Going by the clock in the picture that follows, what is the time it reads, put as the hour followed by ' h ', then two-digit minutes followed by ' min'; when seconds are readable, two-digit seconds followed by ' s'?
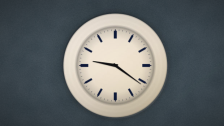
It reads 9 h 21 min
